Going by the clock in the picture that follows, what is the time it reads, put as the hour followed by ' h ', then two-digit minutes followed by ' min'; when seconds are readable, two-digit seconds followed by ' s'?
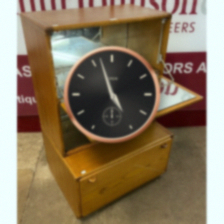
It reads 4 h 57 min
